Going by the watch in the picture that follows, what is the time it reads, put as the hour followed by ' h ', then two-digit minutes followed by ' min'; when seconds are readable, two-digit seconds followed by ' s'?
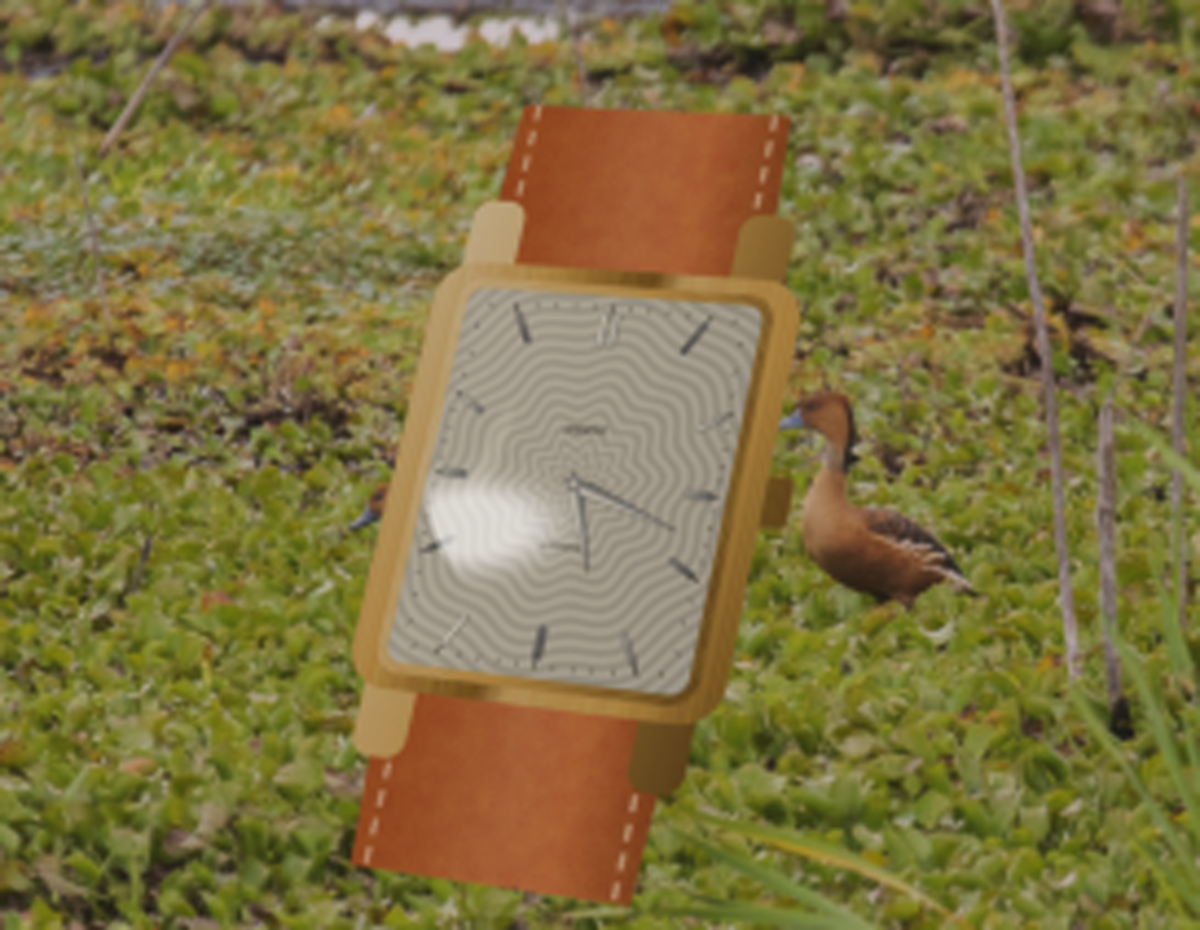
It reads 5 h 18 min
